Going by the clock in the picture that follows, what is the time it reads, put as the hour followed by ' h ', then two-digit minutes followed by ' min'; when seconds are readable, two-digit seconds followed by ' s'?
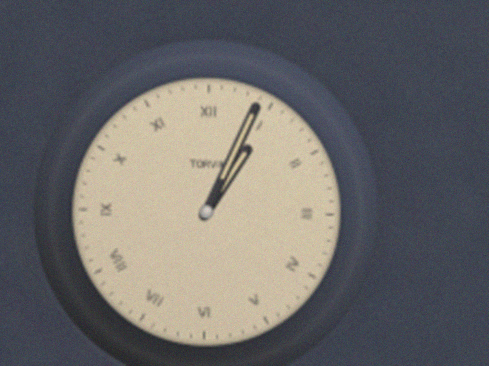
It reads 1 h 04 min
